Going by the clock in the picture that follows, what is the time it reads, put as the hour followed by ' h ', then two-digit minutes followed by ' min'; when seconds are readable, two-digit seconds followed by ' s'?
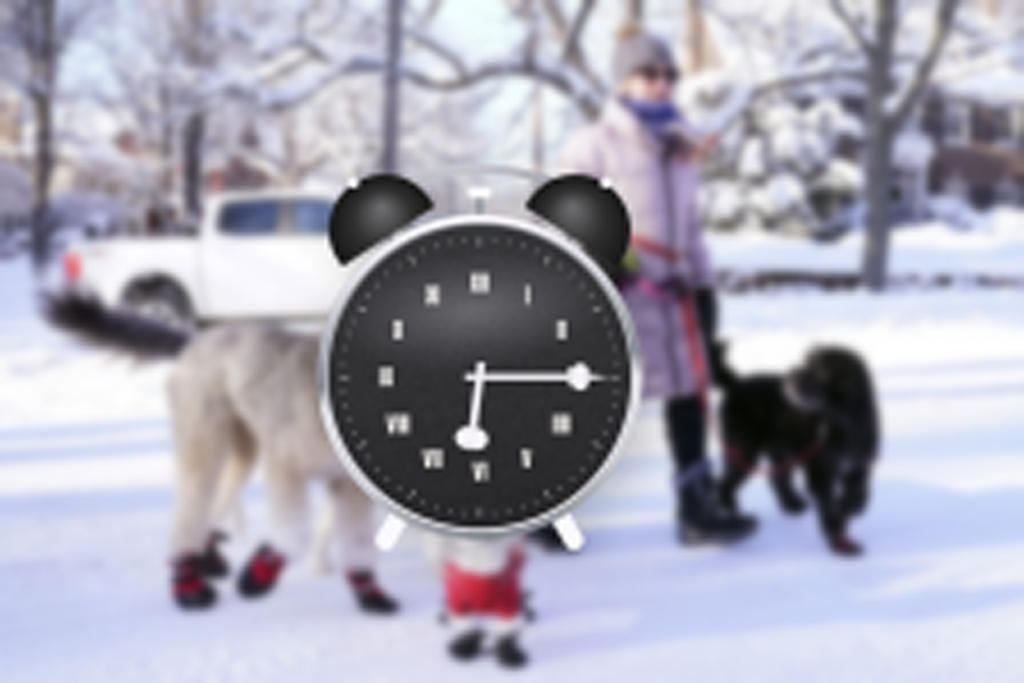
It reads 6 h 15 min
